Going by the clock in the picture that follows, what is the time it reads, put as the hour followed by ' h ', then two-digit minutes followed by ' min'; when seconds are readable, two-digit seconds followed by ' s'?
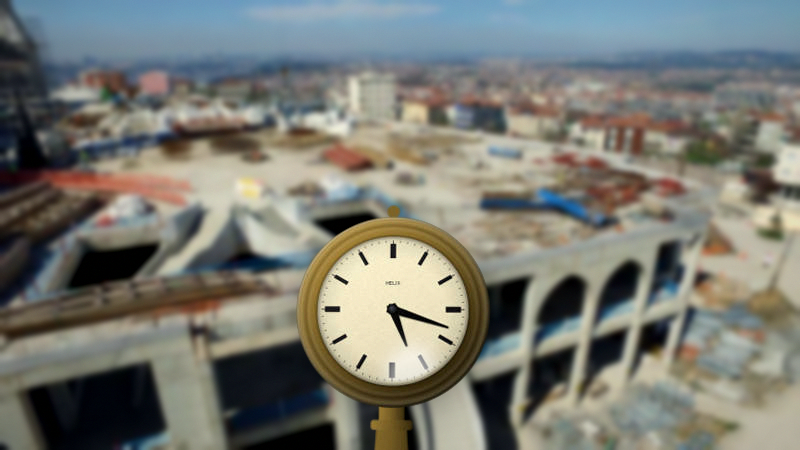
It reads 5 h 18 min
